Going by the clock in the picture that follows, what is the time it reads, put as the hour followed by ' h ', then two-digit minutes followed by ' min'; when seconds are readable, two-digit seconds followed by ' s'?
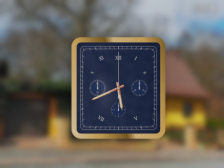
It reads 5 h 41 min
